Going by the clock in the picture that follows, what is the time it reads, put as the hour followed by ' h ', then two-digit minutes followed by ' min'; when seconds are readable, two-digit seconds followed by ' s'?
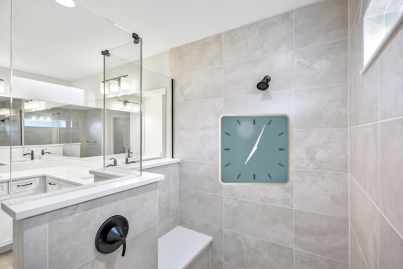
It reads 7 h 04 min
